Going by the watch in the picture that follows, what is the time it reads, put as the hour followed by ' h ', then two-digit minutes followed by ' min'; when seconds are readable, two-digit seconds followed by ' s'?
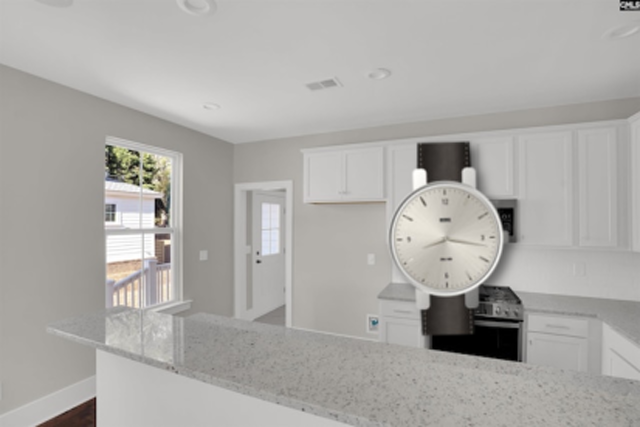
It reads 8 h 17 min
